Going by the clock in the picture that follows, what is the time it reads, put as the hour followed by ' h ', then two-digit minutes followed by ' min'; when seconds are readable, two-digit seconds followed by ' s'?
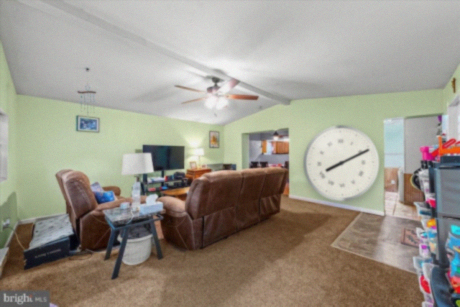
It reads 8 h 11 min
